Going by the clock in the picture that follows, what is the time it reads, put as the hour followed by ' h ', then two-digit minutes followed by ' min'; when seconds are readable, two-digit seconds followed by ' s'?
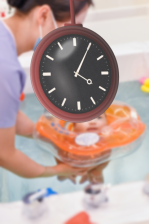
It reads 4 h 05 min
